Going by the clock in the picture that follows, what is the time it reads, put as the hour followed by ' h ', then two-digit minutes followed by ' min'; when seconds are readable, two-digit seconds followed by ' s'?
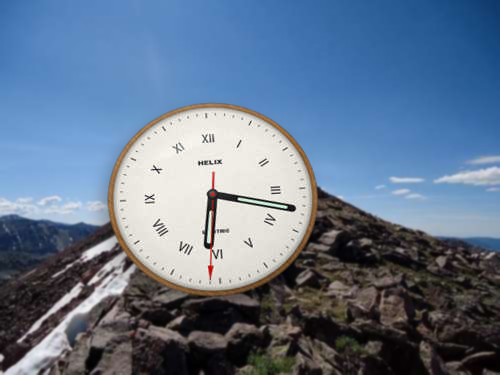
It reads 6 h 17 min 31 s
